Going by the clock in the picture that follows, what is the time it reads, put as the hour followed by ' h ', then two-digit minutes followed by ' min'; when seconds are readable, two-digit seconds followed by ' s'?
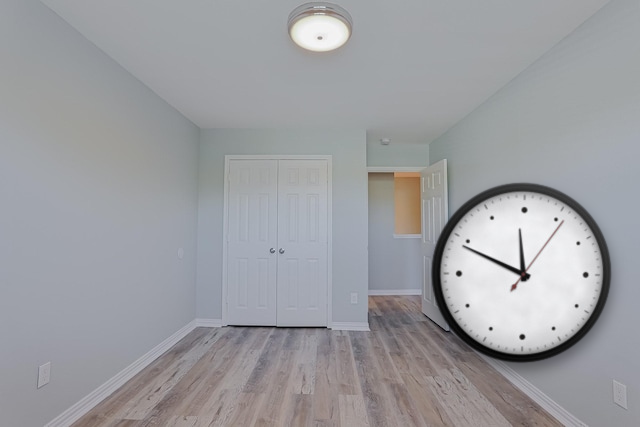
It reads 11 h 49 min 06 s
